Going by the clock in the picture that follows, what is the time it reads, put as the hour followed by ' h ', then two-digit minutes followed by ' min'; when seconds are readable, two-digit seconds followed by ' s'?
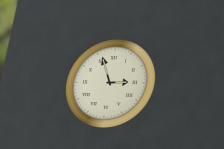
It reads 2 h 56 min
